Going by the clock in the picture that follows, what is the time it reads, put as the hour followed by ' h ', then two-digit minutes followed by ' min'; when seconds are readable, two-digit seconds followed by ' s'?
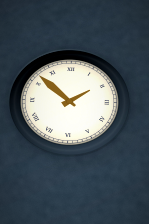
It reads 1 h 52 min
